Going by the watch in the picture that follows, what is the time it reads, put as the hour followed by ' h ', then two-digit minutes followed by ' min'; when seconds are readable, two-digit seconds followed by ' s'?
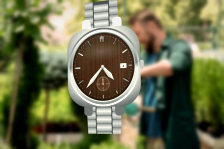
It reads 4 h 37 min
